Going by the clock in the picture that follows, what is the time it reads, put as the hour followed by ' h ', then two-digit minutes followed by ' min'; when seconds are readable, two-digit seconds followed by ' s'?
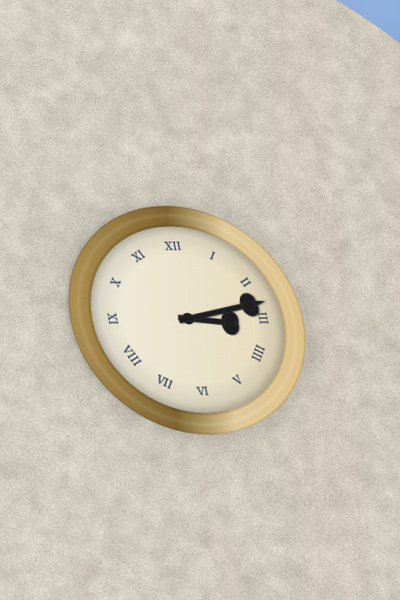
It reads 3 h 13 min
